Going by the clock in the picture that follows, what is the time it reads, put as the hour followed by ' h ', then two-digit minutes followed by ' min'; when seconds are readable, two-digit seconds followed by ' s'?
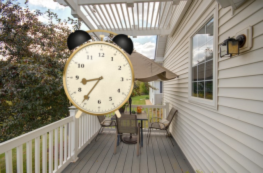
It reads 8 h 36 min
